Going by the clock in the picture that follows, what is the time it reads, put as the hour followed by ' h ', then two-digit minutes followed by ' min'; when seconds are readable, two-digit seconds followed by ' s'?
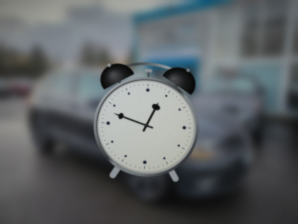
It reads 12 h 48 min
